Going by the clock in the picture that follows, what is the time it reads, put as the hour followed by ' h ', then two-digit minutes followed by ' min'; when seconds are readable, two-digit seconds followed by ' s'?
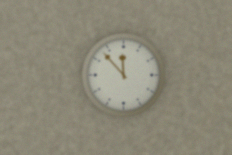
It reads 11 h 53 min
